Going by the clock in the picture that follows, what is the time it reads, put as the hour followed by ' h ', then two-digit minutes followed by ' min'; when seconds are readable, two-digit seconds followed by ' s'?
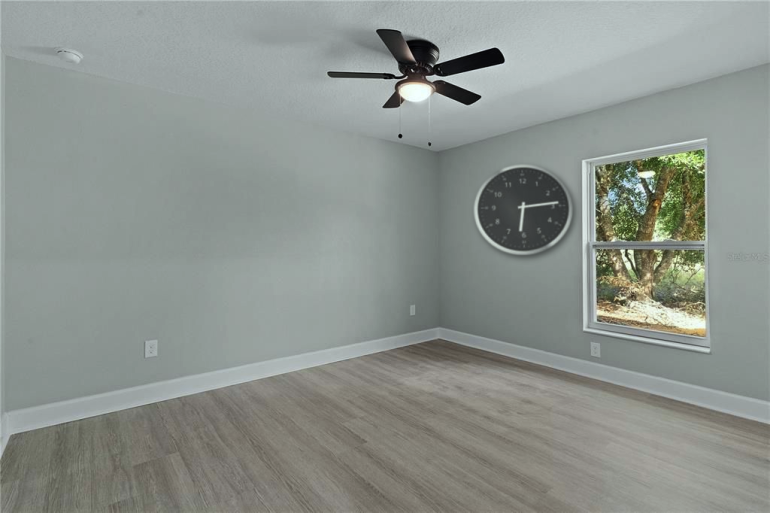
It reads 6 h 14 min
